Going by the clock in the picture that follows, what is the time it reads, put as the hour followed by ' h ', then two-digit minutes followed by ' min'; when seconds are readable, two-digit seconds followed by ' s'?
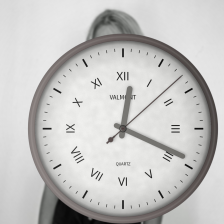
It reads 12 h 19 min 08 s
